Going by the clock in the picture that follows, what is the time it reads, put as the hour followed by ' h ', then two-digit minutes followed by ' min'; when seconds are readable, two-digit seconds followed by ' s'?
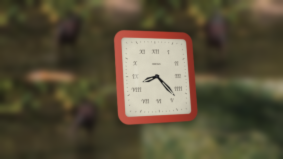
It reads 8 h 23 min
